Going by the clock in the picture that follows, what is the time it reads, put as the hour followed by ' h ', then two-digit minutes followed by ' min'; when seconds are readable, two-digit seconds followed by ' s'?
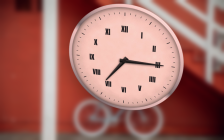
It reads 7 h 15 min
